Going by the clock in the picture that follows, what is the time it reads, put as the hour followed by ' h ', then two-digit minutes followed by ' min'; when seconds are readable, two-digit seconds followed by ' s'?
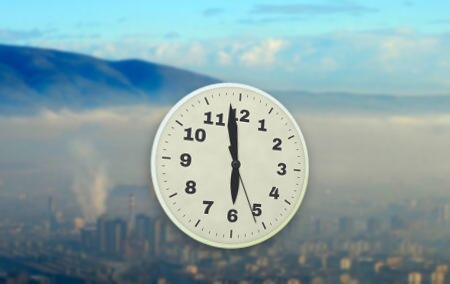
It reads 5 h 58 min 26 s
